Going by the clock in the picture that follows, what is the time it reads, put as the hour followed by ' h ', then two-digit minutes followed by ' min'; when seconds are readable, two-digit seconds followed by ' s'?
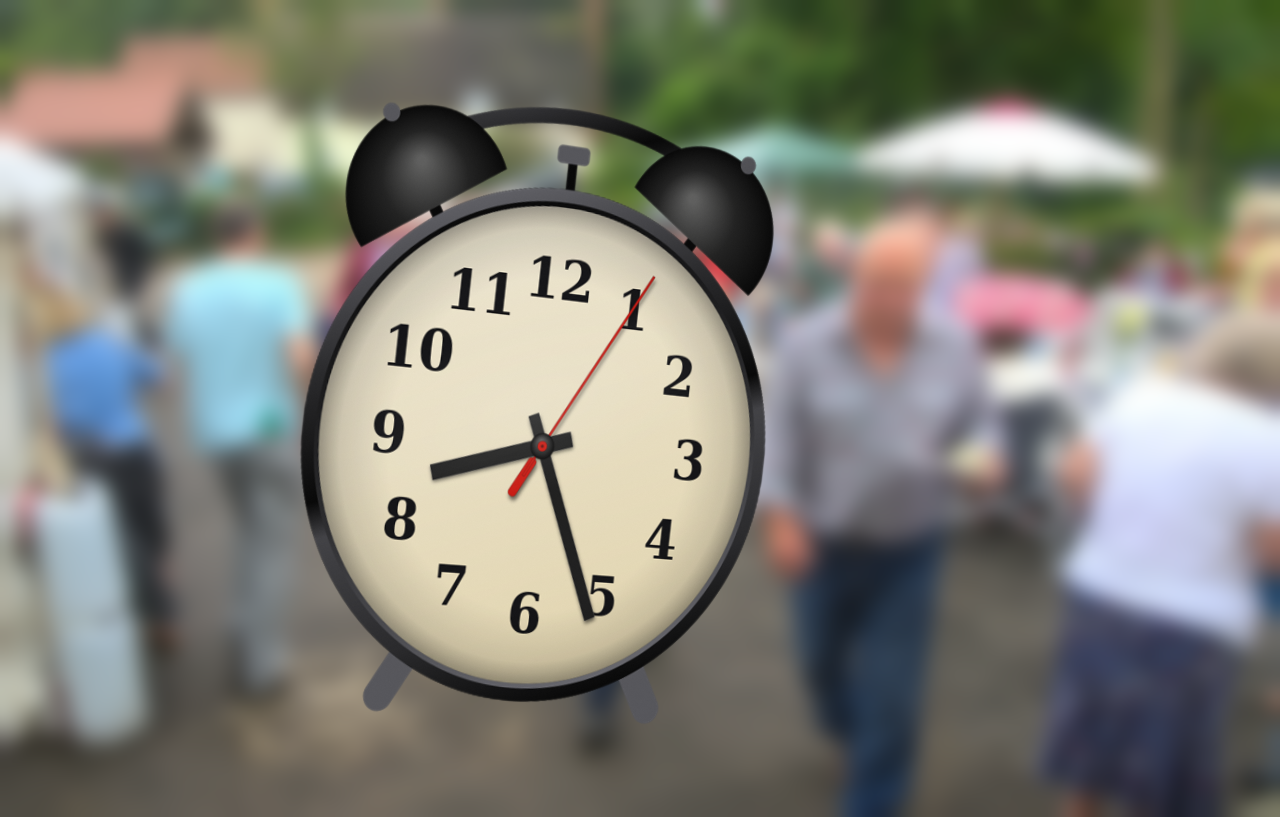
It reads 8 h 26 min 05 s
